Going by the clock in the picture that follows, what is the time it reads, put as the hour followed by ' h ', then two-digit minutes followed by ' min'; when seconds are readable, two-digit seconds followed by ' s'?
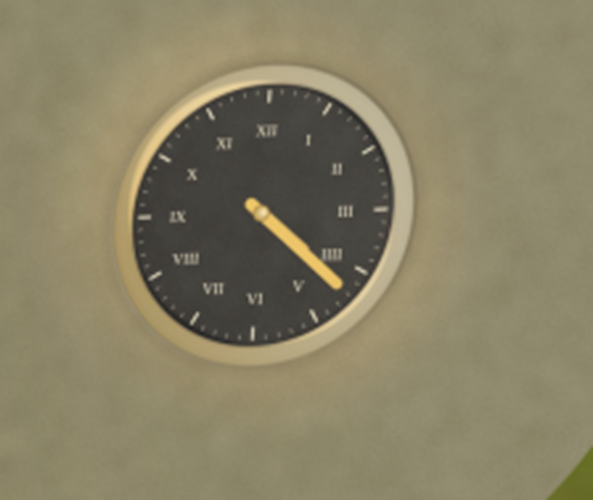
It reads 4 h 22 min
